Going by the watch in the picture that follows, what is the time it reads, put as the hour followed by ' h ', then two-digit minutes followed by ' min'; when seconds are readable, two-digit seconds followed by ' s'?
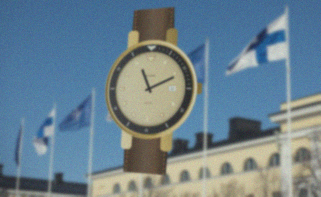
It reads 11 h 11 min
